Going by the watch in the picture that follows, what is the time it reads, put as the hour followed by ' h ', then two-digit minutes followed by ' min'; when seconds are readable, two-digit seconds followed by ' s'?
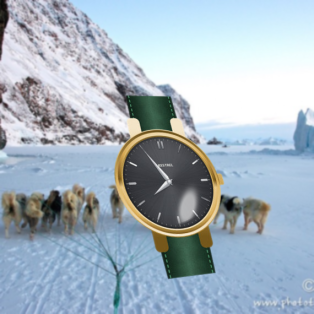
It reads 7 h 55 min
